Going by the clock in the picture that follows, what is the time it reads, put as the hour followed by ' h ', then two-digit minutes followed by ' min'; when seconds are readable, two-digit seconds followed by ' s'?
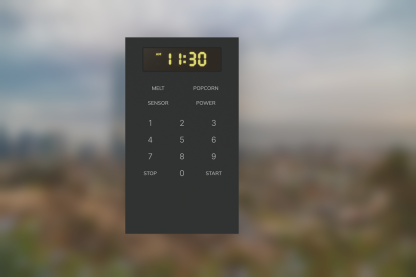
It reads 11 h 30 min
